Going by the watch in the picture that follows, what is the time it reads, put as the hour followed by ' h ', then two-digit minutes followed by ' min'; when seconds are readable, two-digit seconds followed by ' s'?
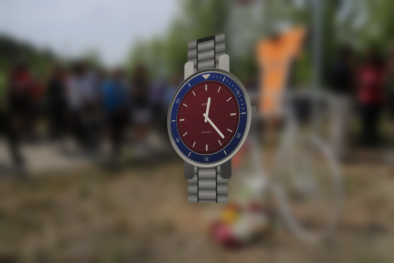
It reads 12 h 23 min
